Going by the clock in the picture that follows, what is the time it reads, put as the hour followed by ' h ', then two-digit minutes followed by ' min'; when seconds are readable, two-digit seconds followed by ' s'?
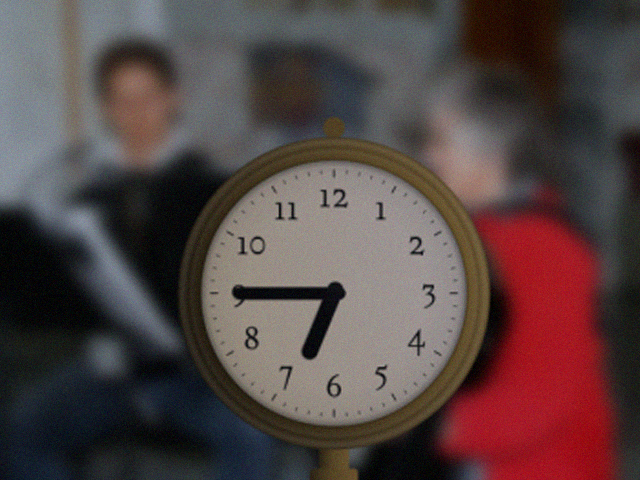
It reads 6 h 45 min
